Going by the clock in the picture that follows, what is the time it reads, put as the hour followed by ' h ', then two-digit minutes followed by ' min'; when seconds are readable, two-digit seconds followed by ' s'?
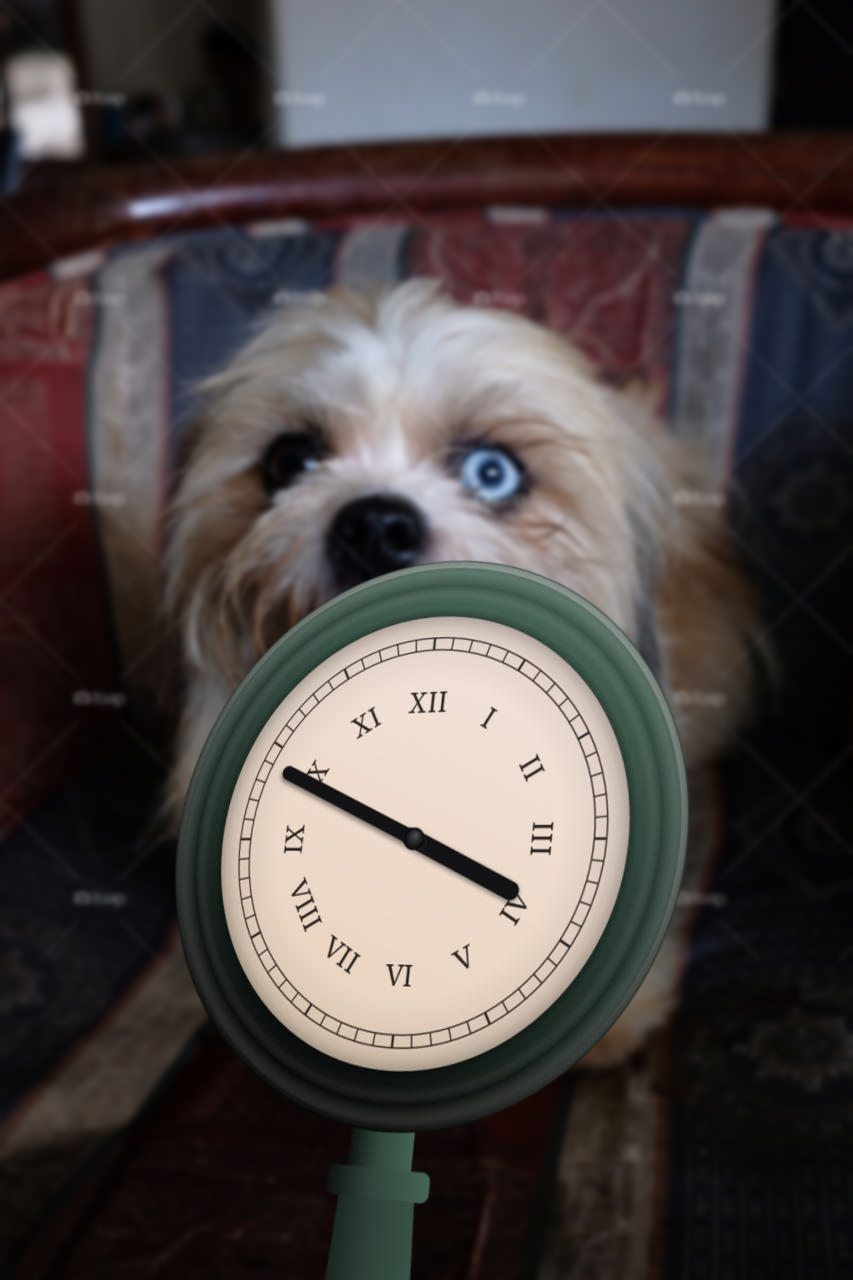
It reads 3 h 49 min
